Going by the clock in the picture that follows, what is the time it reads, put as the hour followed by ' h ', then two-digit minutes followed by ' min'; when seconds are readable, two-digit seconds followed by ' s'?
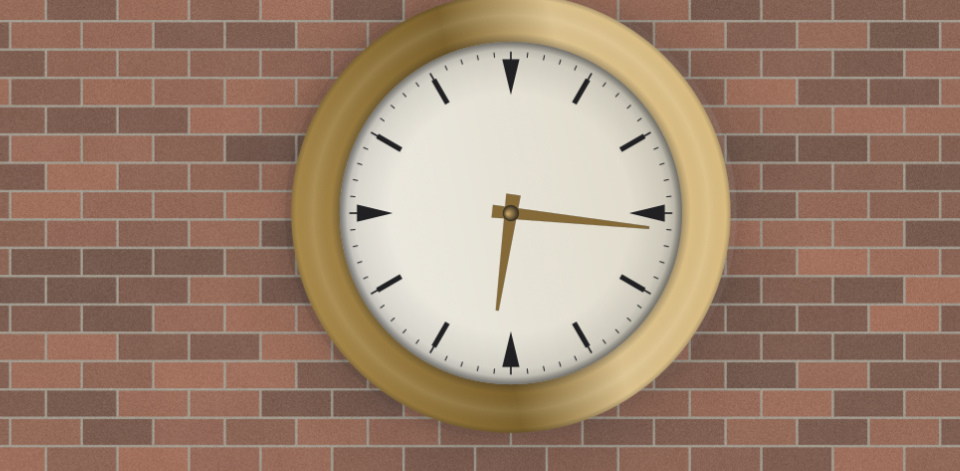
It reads 6 h 16 min
